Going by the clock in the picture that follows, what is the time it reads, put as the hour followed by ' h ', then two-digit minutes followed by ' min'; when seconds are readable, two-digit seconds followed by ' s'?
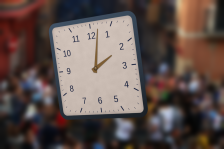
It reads 2 h 02 min
